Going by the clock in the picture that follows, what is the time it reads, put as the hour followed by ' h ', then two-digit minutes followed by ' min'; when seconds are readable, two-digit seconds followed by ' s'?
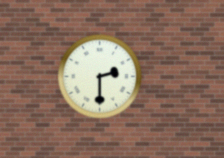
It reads 2 h 30 min
